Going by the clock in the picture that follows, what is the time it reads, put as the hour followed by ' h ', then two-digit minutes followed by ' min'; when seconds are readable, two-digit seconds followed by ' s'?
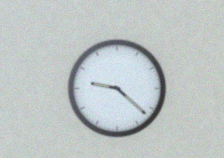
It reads 9 h 22 min
